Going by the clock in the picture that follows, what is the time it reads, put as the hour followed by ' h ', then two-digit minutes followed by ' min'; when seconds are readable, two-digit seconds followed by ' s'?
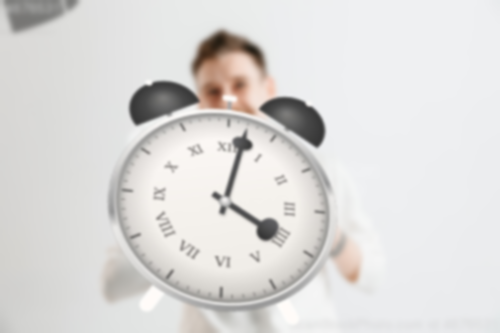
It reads 4 h 02 min
